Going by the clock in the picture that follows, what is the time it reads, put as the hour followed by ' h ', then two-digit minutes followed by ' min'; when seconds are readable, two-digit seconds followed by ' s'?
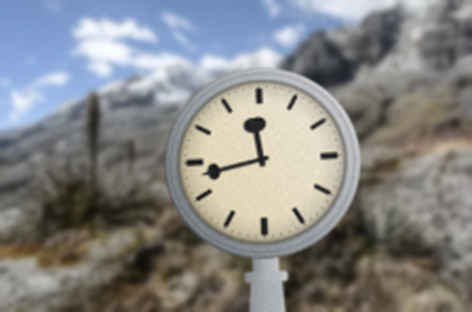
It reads 11 h 43 min
